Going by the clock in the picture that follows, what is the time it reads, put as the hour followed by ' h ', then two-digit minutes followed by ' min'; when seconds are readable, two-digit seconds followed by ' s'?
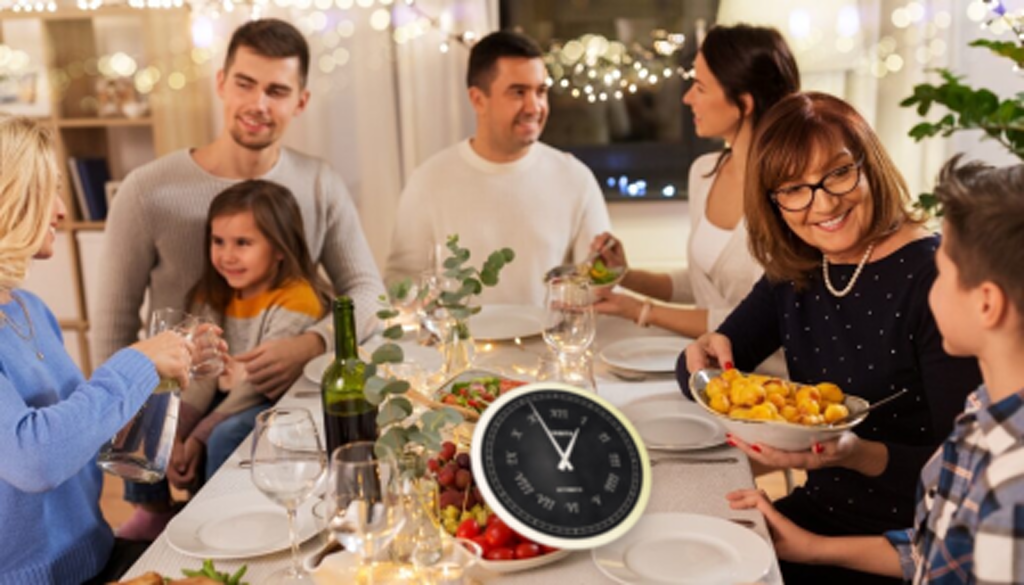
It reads 12 h 56 min
